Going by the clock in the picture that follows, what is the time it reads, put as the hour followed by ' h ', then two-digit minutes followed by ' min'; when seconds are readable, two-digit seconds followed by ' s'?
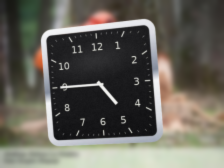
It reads 4 h 45 min
